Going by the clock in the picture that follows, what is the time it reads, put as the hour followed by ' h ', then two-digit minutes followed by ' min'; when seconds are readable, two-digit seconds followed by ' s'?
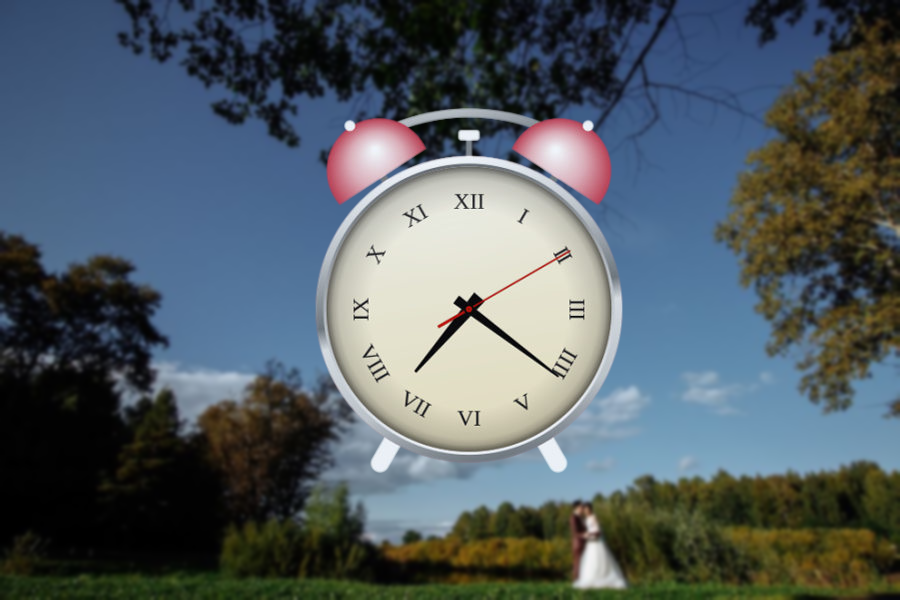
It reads 7 h 21 min 10 s
